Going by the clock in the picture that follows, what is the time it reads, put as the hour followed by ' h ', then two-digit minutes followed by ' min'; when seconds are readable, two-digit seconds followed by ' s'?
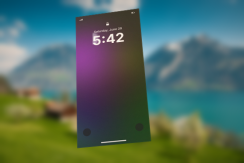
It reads 5 h 42 min
